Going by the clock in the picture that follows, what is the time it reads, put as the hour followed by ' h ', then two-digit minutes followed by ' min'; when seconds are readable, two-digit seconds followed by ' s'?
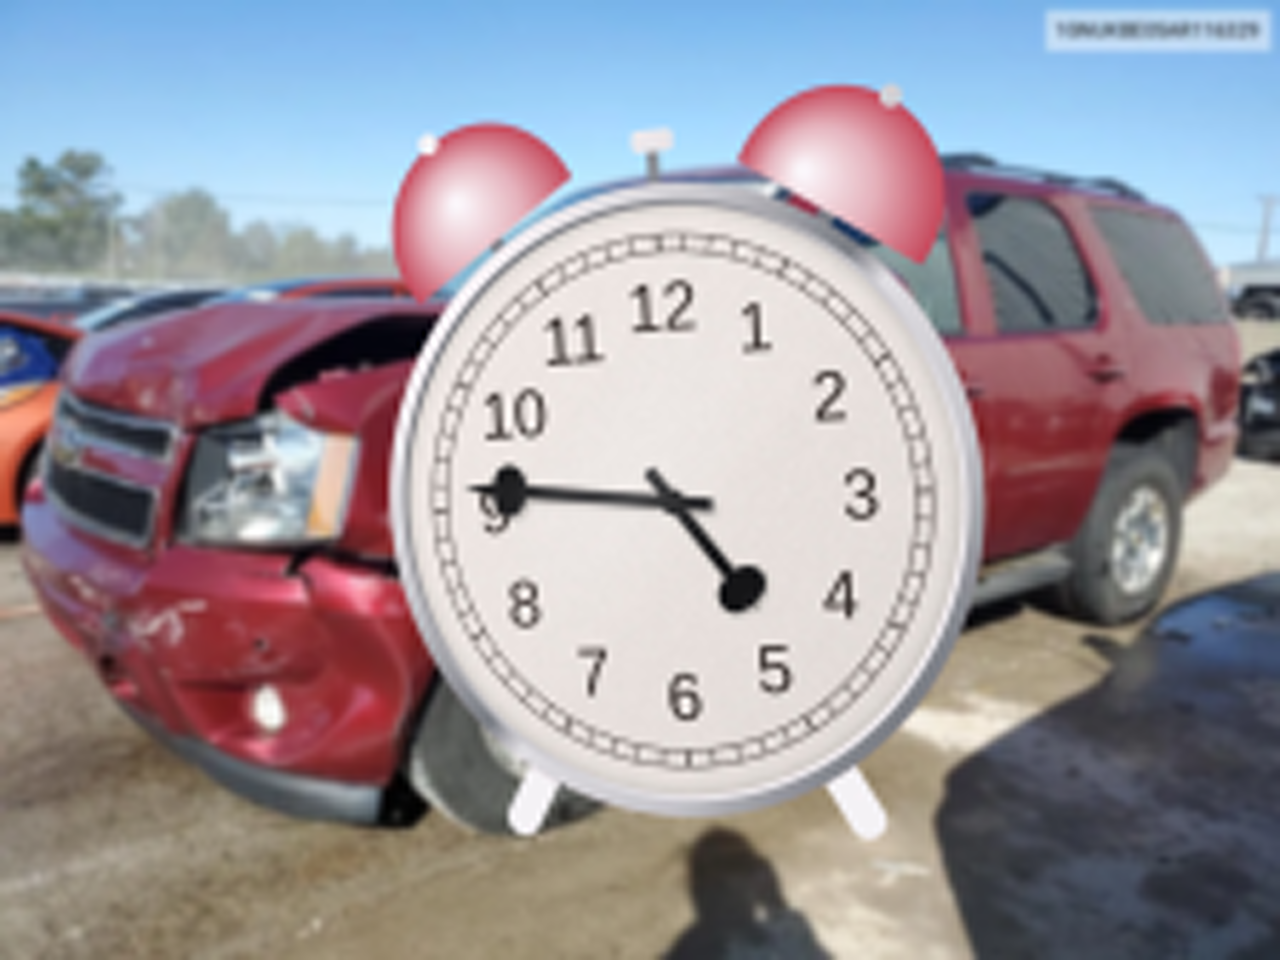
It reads 4 h 46 min
